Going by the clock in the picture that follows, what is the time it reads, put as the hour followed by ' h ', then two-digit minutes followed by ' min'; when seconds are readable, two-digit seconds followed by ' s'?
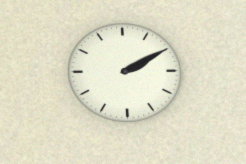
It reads 2 h 10 min
